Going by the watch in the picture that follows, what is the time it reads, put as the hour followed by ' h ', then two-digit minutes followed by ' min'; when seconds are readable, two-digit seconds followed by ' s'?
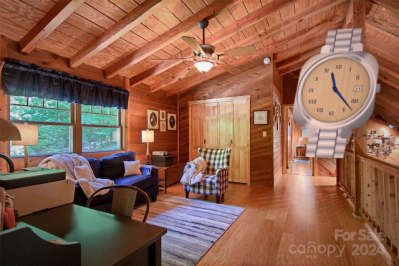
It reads 11 h 23 min
